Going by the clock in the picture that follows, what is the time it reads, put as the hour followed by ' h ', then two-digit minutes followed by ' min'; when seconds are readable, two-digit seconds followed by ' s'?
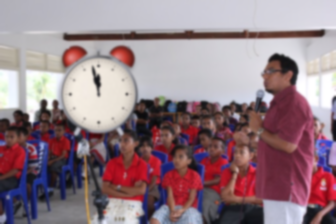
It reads 11 h 58 min
